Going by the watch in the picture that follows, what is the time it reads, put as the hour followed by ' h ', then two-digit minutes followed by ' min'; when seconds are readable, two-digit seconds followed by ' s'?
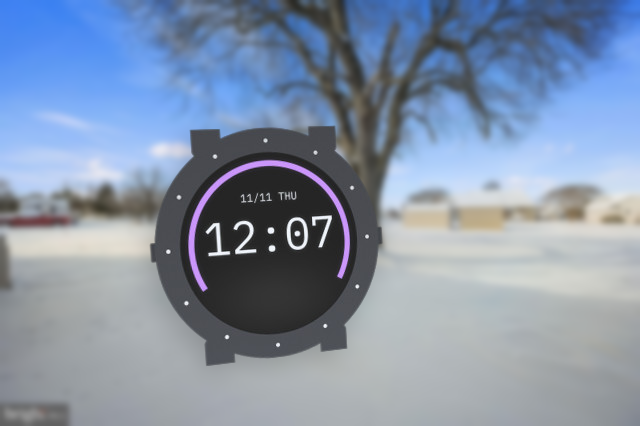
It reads 12 h 07 min
